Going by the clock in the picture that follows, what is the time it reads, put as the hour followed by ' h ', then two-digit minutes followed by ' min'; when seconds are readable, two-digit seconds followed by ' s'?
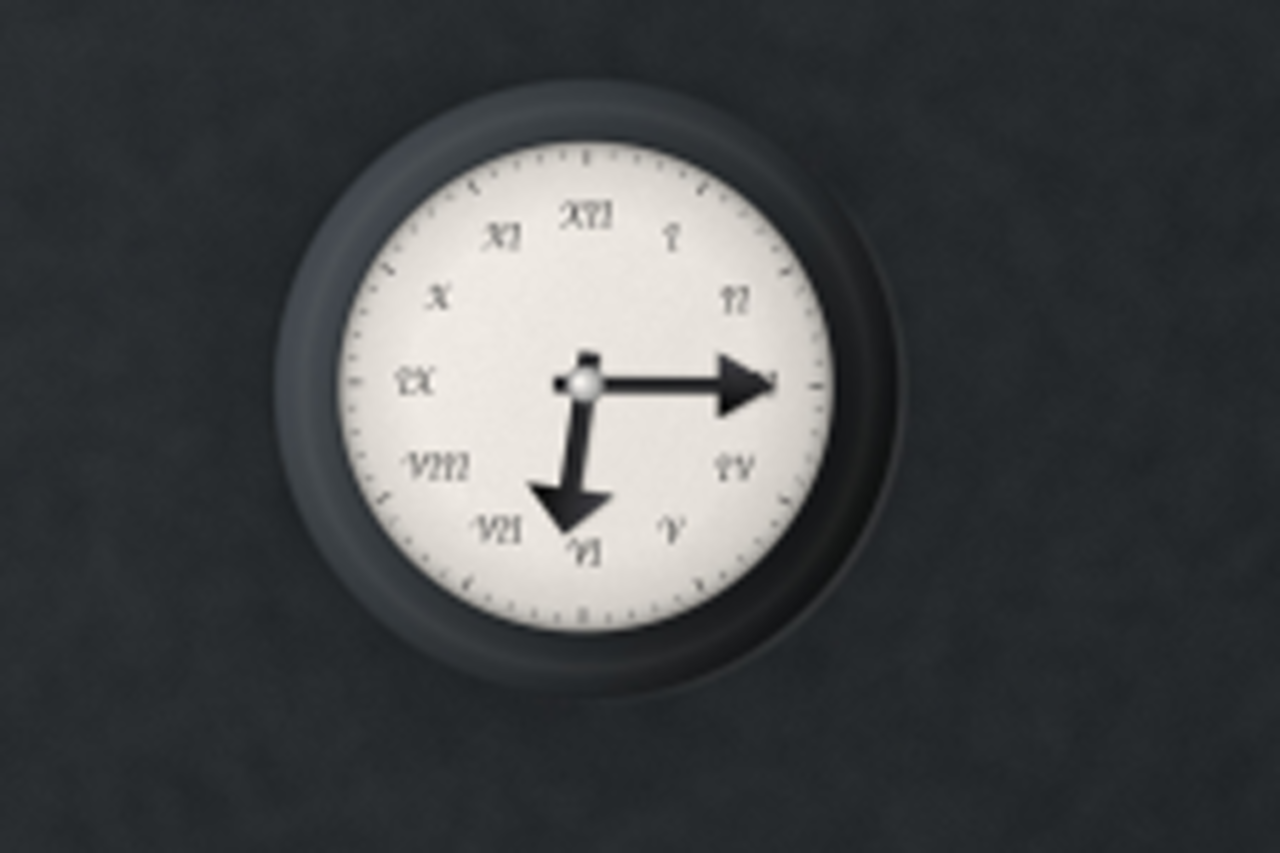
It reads 6 h 15 min
